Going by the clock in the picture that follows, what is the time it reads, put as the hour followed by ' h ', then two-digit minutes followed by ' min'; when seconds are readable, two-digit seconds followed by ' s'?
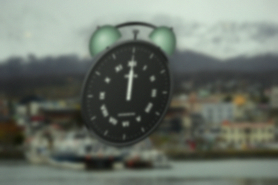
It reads 12 h 00 min
